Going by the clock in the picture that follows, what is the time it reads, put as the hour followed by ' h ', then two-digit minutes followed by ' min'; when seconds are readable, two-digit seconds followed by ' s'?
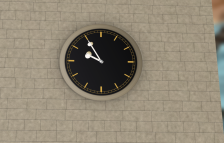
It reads 9 h 55 min
